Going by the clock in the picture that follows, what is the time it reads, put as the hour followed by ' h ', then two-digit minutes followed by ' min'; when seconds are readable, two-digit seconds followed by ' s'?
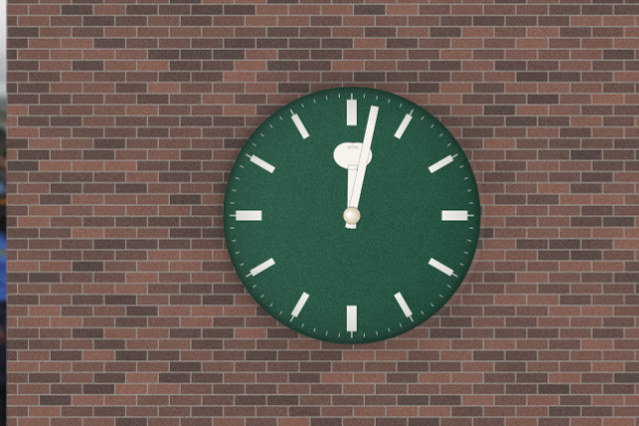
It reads 12 h 02 min
